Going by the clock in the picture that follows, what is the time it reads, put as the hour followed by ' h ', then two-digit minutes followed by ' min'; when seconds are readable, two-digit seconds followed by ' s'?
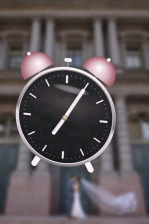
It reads 7 h 05 min
